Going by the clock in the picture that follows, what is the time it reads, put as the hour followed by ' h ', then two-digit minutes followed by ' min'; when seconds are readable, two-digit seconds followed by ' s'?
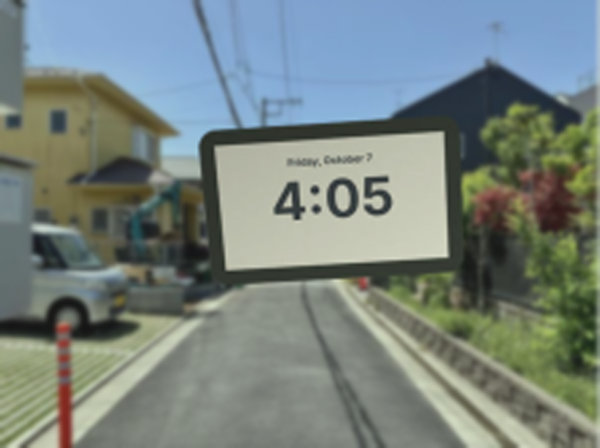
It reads 4 h 05 min
